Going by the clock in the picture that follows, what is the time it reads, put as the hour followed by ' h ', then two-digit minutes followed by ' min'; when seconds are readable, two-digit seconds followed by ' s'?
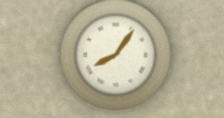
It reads 8 h 06 min
